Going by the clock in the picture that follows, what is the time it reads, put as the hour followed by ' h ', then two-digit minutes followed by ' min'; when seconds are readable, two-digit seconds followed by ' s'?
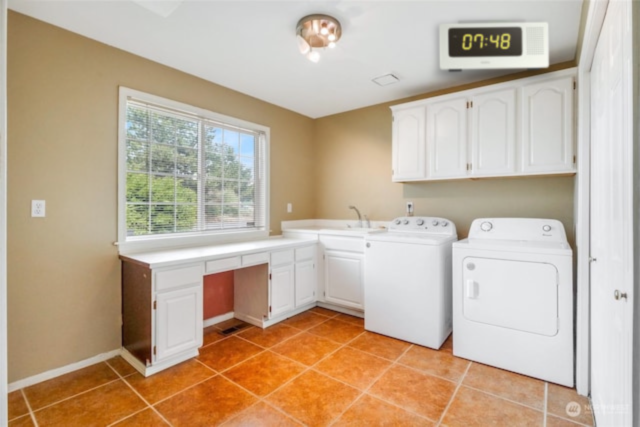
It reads 7 h 48 min
